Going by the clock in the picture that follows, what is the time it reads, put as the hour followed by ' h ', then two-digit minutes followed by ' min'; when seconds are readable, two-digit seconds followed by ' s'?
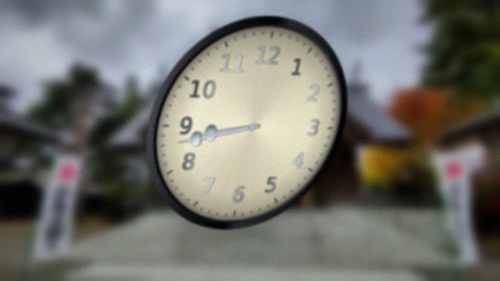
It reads 8 h 43 min
